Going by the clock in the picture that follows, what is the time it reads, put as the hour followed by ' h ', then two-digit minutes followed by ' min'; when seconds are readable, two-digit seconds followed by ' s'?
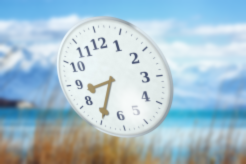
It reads 8 h 35 min
